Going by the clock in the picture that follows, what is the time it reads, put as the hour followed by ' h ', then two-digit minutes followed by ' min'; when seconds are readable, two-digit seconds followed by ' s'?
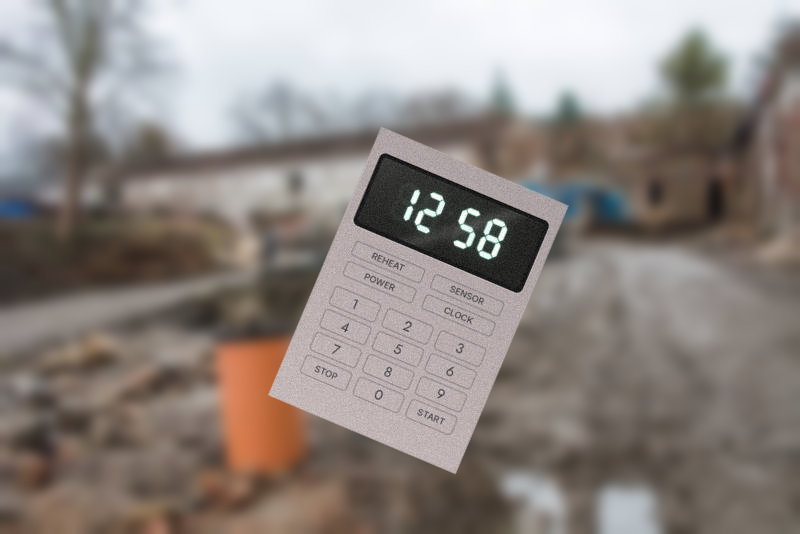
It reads 12 h 58 min
